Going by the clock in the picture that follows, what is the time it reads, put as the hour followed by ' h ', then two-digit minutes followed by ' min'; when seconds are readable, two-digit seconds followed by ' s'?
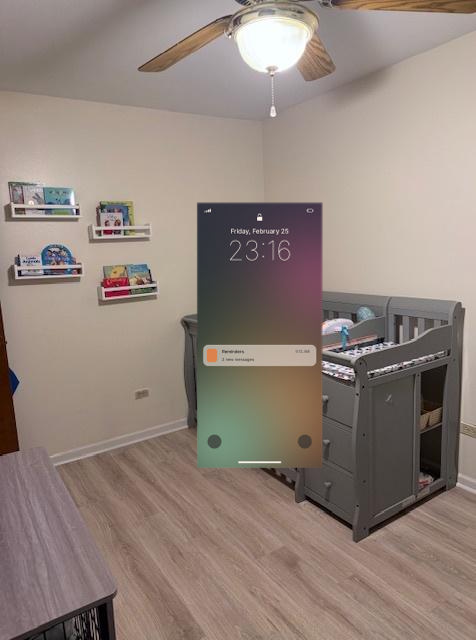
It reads 23 h 16 min
